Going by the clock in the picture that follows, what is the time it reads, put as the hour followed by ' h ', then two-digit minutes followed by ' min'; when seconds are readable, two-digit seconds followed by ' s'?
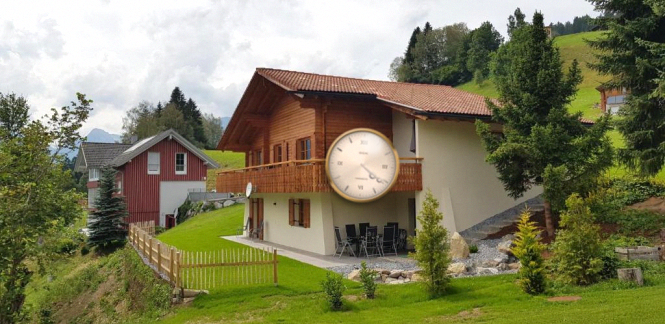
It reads 4 h 21 min
